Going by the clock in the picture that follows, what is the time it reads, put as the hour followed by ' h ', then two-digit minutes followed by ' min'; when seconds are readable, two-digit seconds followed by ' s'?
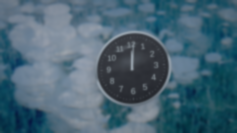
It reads 12 h 01 min
